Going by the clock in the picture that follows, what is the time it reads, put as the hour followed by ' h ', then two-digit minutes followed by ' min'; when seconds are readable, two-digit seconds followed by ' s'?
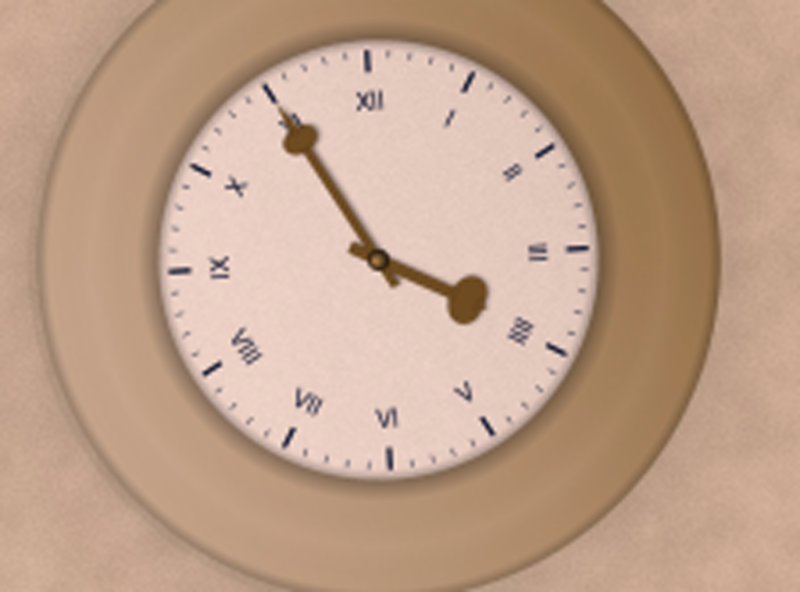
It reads 3 h 55 min
